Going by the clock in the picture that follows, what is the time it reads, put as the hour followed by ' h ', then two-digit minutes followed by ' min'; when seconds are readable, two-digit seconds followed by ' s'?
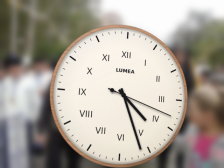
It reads 4 h 26 min 18 s
